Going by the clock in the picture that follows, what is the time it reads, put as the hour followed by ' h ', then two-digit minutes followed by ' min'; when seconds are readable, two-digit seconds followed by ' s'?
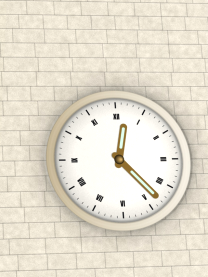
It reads 12 h 23 min
